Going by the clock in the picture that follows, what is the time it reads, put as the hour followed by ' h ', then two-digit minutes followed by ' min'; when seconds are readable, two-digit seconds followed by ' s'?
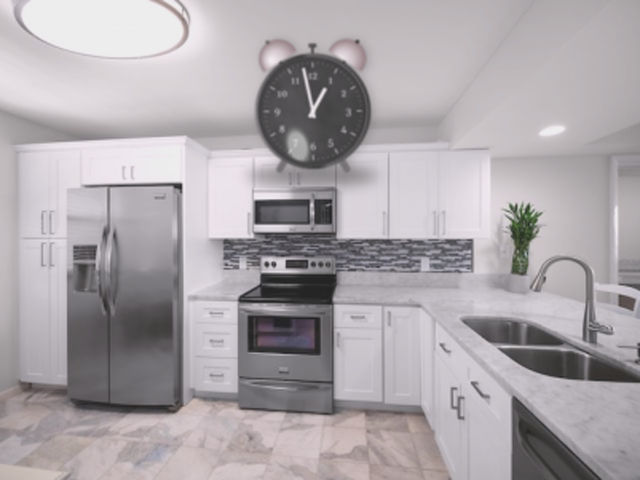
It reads 12 h 58 min
